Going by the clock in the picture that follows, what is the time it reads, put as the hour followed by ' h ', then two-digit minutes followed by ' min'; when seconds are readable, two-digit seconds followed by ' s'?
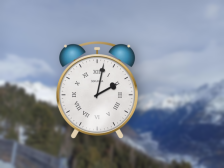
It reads 2 h 02 min
